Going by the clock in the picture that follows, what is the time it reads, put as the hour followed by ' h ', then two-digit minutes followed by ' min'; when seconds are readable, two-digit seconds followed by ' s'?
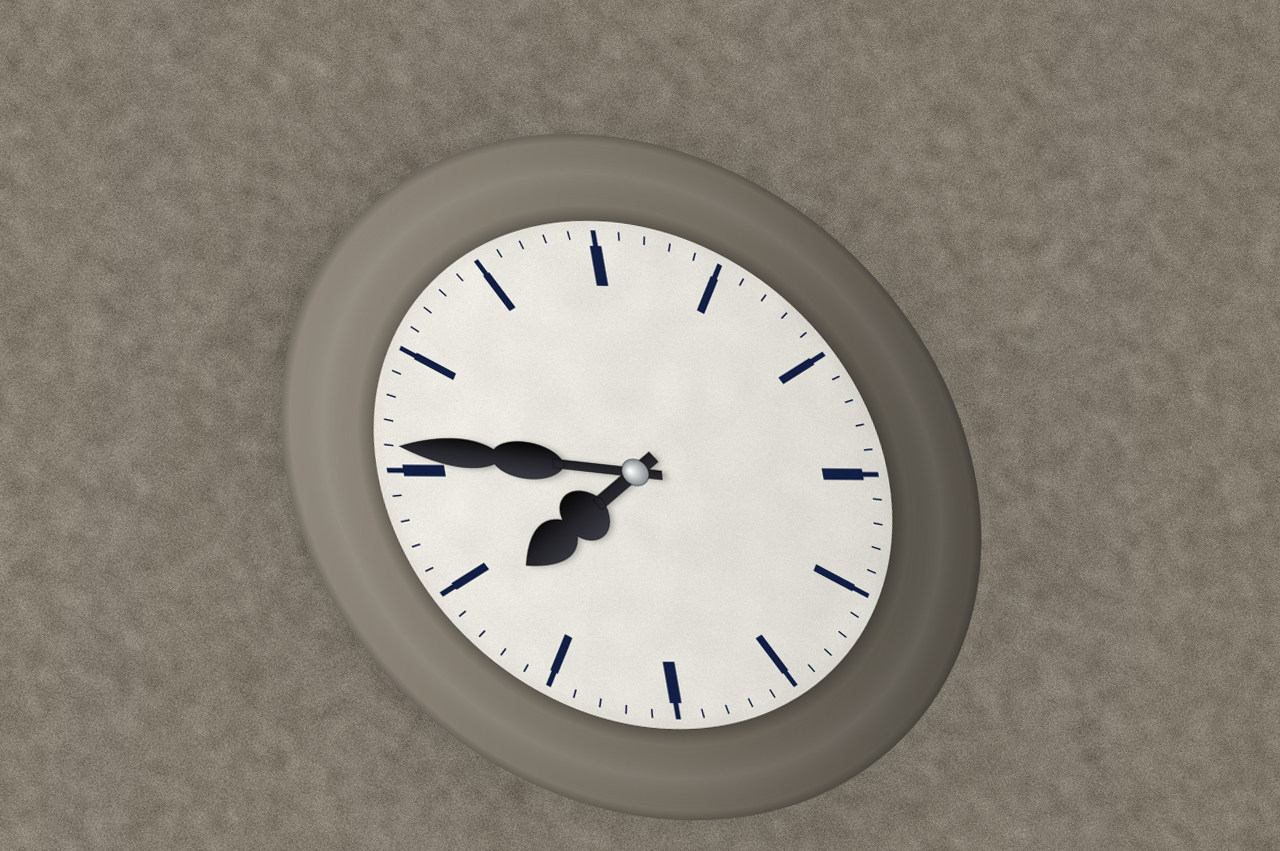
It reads 7 h 46 min
